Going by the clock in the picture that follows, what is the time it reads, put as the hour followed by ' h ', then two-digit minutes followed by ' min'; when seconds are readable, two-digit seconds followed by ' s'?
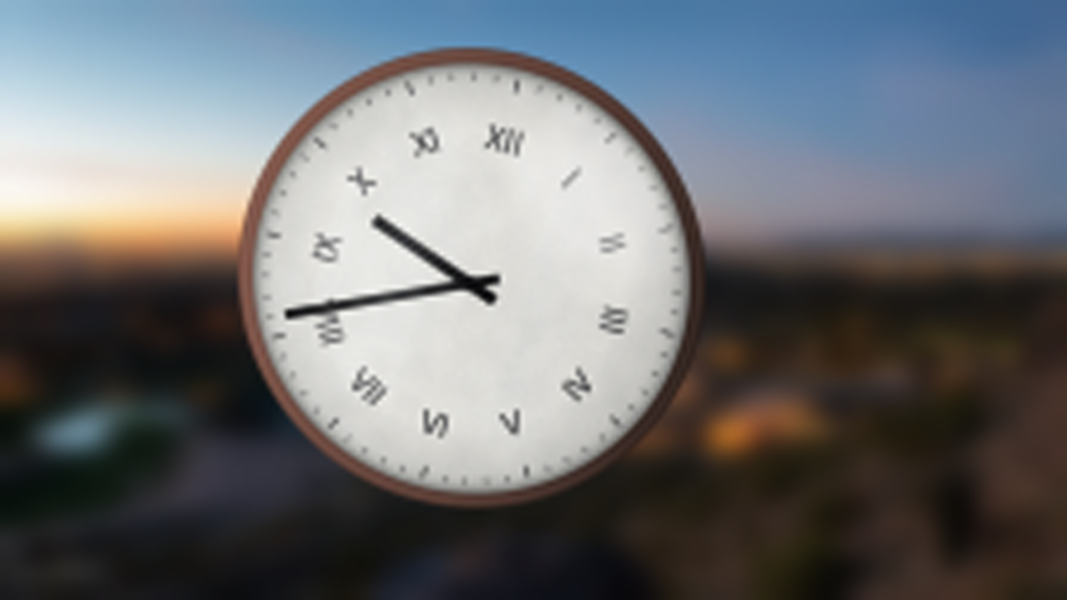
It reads 9 h 41 min
